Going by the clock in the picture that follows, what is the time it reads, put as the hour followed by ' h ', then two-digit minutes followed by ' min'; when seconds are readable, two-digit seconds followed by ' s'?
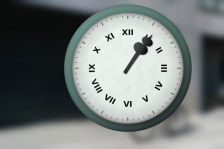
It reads 1 h 06 min
